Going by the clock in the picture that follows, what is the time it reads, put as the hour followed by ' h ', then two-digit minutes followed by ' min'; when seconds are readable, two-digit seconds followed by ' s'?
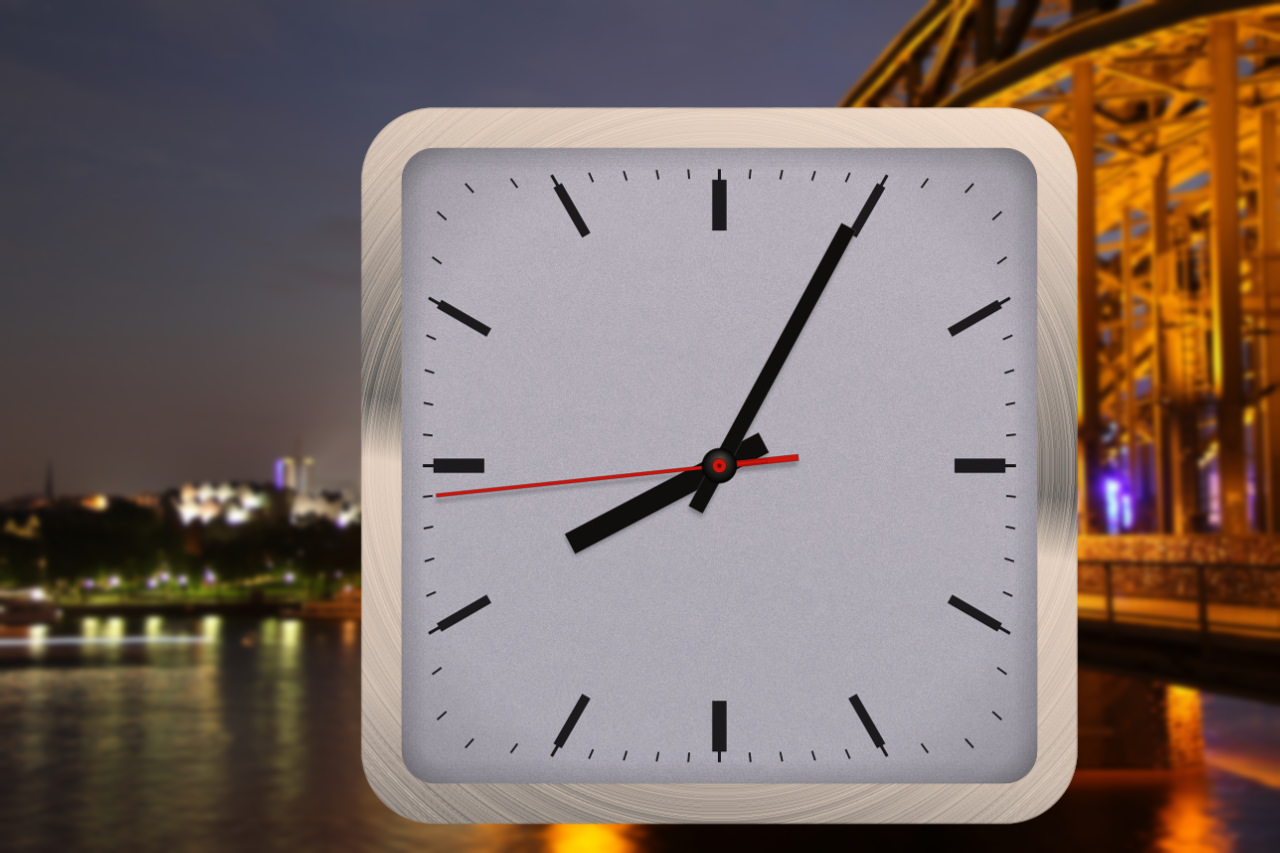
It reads 8 h 04 min 44 s
